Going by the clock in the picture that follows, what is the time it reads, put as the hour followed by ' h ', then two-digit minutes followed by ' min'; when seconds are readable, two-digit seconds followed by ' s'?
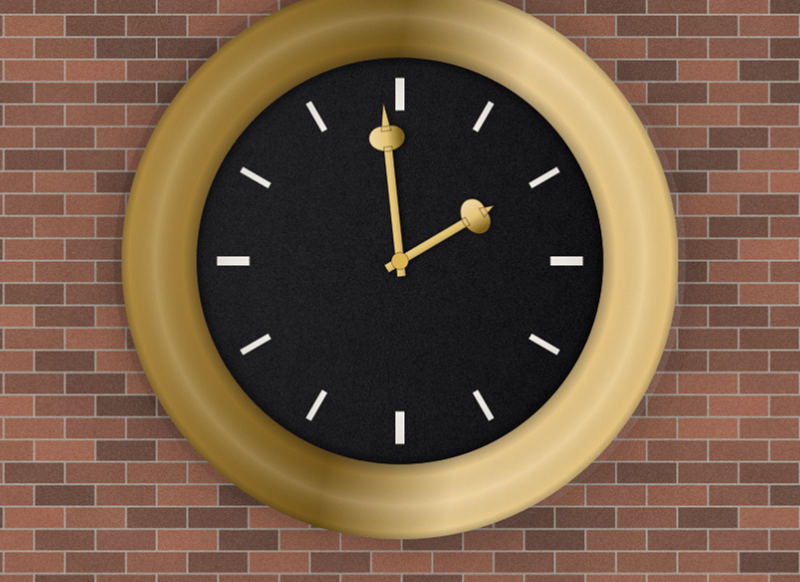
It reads 1 h 59 min
